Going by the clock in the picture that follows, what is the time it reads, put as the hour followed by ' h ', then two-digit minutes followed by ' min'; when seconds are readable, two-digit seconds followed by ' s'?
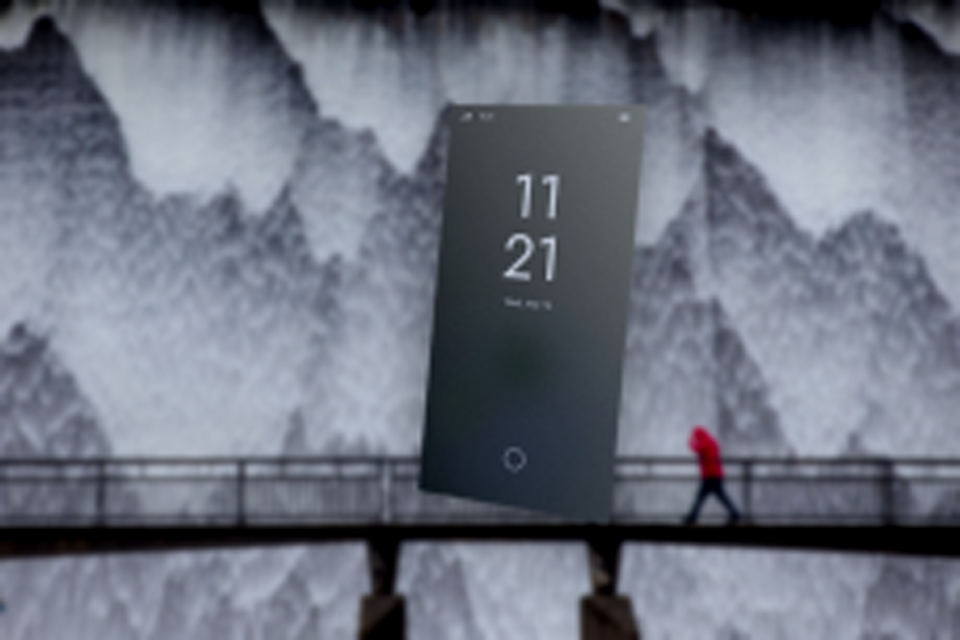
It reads 11 h 21 min
